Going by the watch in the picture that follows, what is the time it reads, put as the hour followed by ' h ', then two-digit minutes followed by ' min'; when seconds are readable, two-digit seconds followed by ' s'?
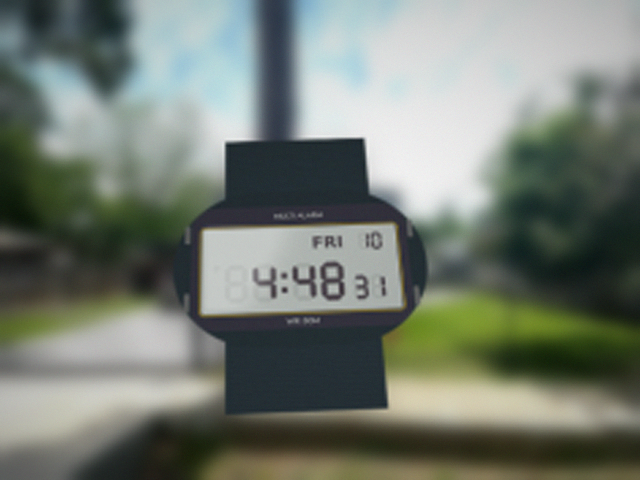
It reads 4 h 48 min 31 s
